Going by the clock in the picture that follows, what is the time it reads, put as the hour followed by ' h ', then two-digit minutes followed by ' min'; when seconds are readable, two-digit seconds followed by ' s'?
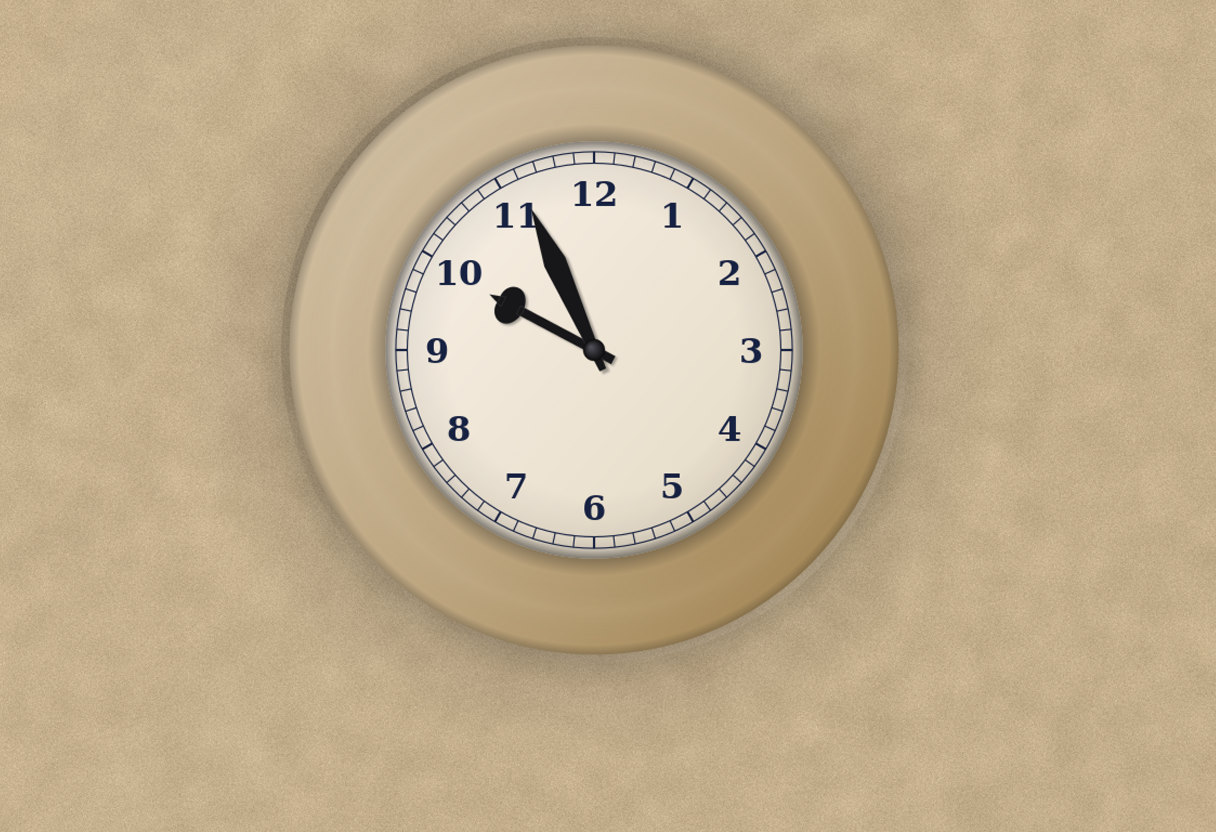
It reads 9 h 56 min
